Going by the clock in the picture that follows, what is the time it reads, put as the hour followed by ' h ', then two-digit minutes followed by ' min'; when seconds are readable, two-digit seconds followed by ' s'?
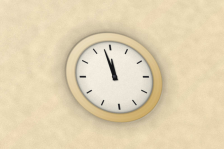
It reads 11 h 58 min
